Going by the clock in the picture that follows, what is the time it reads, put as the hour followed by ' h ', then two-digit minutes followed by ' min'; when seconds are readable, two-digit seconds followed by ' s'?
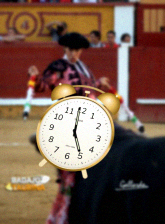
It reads 4 h 59 min
